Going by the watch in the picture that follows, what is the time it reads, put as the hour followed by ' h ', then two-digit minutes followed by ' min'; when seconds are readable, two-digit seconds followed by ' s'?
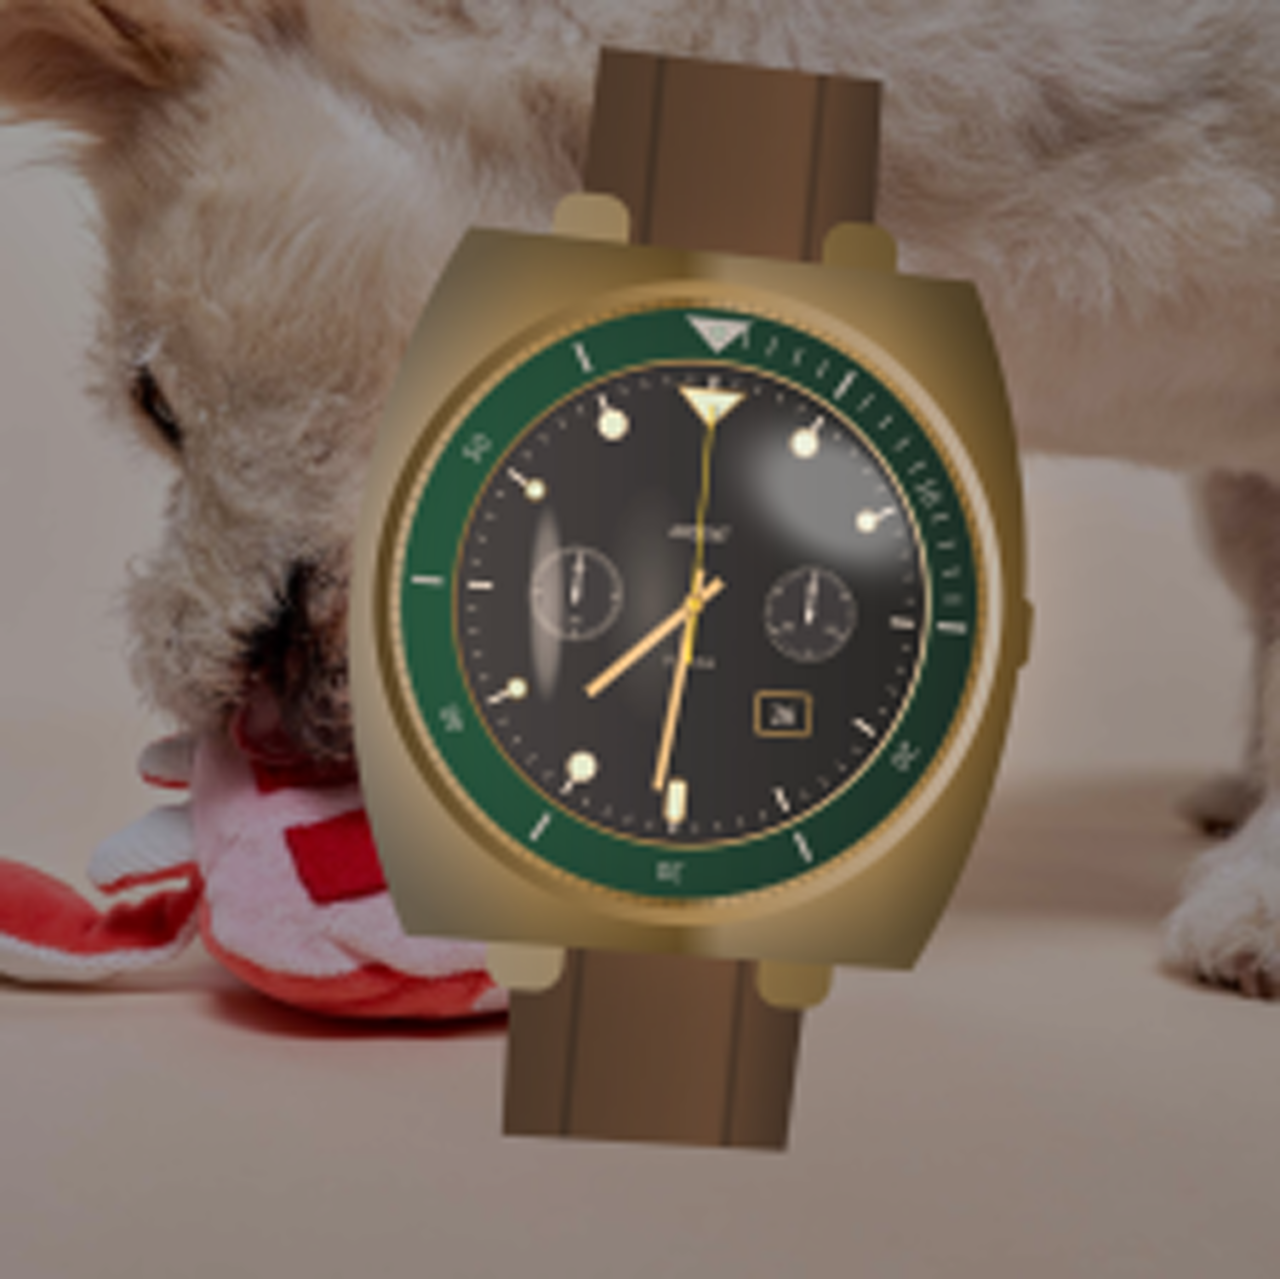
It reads 7 h 31 min
